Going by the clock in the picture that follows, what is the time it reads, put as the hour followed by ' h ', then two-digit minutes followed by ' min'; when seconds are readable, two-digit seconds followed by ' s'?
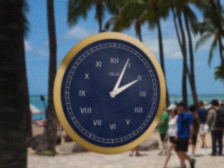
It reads 2 h 04 min
